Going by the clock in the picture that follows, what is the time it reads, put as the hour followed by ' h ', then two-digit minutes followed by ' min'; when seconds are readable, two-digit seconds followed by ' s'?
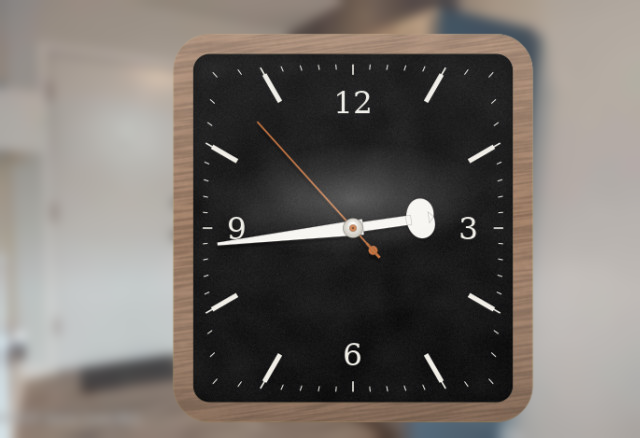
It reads 2 h 43 min 53 s
